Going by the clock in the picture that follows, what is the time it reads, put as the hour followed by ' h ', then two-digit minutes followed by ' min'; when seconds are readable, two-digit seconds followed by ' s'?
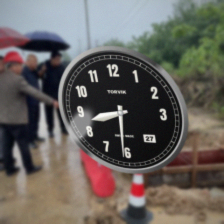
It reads 8 h 31 min
